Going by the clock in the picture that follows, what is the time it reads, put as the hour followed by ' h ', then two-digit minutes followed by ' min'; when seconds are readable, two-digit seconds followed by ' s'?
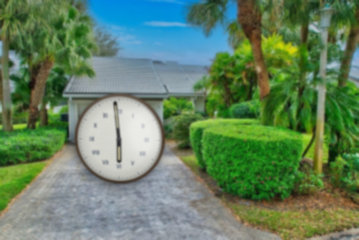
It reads 5 h 59 min
